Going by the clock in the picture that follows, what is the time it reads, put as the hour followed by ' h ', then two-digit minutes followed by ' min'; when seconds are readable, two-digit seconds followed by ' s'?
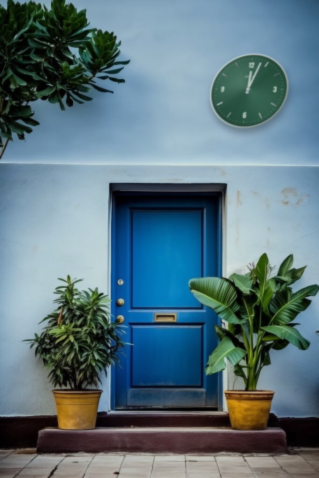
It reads 12 h 03 min
